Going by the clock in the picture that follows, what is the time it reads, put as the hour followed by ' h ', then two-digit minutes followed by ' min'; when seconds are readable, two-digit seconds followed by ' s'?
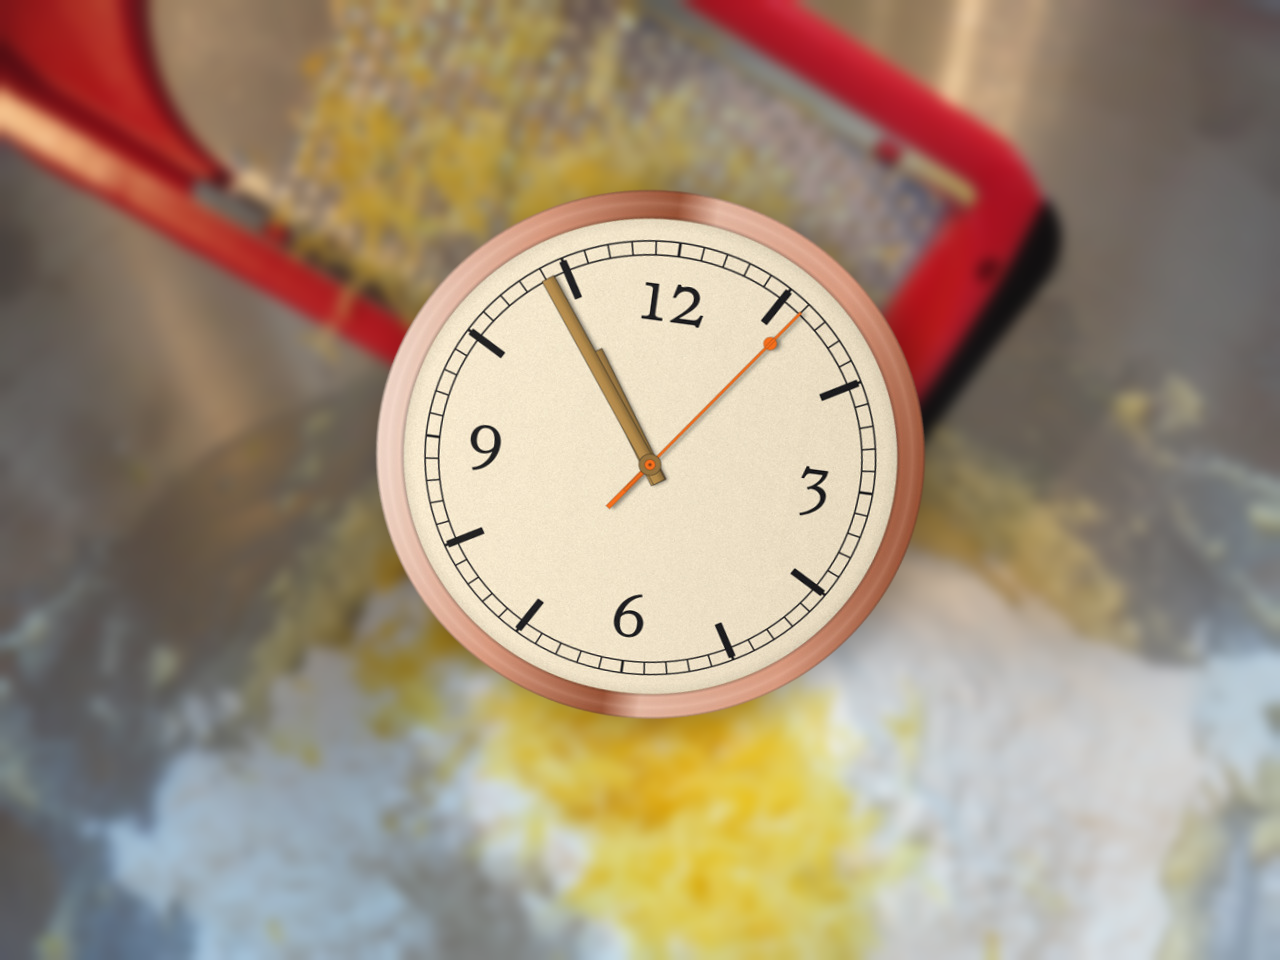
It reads 10 h 54 min 06 s
